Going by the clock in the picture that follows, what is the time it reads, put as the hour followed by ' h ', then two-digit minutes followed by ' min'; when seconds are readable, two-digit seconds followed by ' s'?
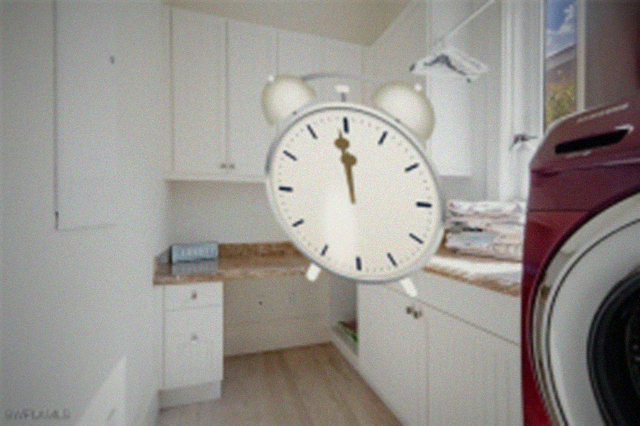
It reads 11 h 59 min
